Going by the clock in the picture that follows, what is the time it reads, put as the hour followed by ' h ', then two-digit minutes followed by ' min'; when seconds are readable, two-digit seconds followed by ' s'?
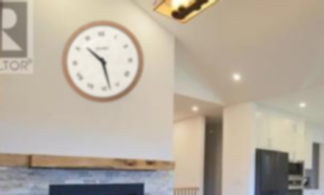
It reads 10 h 28 min
